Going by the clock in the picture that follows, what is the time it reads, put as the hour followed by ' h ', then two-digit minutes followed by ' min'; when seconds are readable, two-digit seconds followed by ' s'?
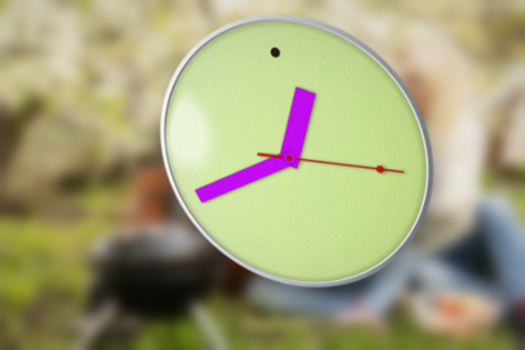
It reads 12 h 41 min 16 s
